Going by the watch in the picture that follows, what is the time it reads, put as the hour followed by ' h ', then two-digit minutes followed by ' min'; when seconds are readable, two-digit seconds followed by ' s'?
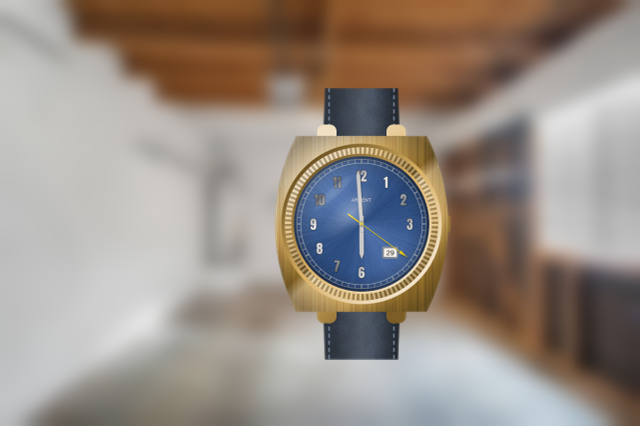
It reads 5 h 59 min 21 s
